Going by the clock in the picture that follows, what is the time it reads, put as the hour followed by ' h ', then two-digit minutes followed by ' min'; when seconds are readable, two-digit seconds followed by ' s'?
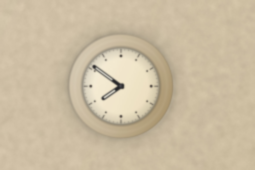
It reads 7 h 51 min
